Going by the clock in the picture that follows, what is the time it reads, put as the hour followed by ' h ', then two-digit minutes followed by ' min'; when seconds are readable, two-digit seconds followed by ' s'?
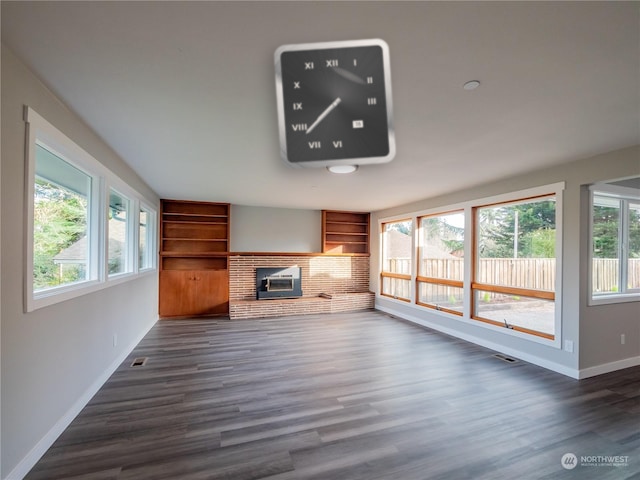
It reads 7 h 38 min
